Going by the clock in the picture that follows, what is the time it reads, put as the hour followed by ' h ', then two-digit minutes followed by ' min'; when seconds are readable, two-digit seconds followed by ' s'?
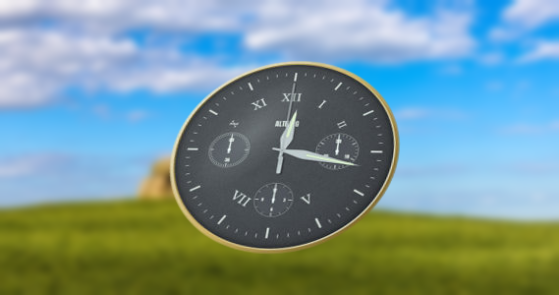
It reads 12 h 17 min
